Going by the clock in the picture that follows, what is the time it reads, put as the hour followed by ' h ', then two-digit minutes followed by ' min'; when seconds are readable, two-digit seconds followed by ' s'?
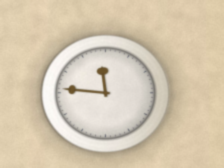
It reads 11 h 46 min
